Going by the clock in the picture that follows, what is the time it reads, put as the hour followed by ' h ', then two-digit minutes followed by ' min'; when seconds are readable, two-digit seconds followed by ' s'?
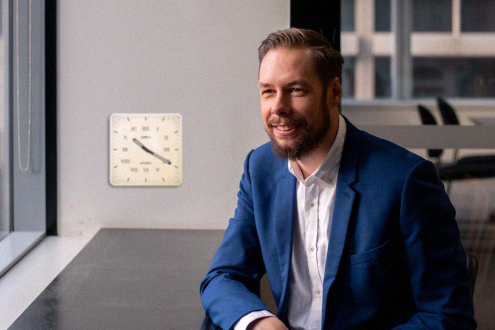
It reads 10 h 20 min
